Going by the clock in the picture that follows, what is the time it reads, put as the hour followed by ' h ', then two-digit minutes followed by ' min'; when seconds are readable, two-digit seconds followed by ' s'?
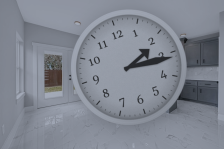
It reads 2 h 16 min
